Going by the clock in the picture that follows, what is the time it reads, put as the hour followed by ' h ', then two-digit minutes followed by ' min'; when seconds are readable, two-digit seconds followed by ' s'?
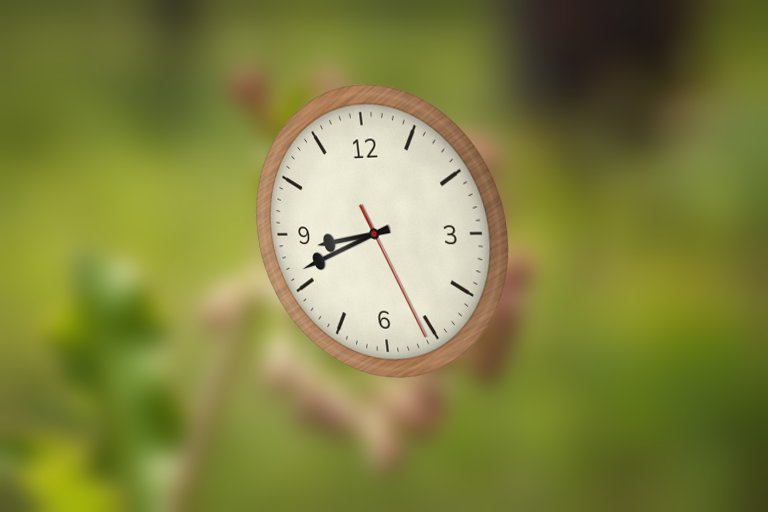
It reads 8 h 41 min 26 s
